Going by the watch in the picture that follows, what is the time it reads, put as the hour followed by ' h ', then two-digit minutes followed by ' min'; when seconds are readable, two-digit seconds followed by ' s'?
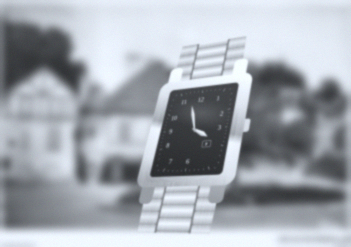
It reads 3 h 57 min
